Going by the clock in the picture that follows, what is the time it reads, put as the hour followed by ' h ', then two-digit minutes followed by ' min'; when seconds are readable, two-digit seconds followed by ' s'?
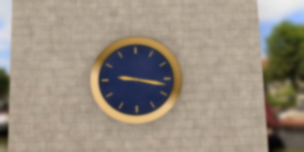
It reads 9 h 17 min
